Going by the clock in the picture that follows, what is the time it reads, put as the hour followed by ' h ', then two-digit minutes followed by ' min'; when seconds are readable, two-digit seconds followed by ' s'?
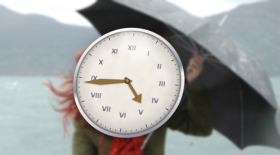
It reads 4 h 44 min
